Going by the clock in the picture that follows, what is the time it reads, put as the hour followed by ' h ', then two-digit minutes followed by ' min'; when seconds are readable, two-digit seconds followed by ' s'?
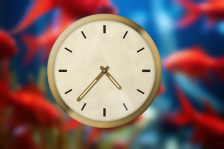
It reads 4 h 37 min
